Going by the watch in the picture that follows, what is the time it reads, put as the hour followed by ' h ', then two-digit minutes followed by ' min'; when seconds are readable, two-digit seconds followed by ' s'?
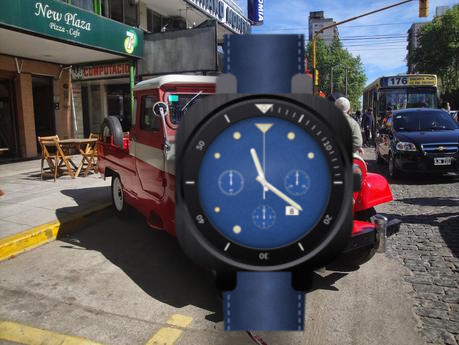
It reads 11 h 21 min
